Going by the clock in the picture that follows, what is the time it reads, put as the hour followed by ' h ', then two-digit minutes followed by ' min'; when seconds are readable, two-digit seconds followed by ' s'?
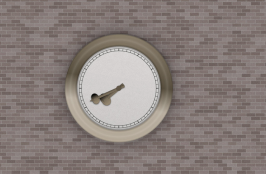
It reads 7 h 41 min
